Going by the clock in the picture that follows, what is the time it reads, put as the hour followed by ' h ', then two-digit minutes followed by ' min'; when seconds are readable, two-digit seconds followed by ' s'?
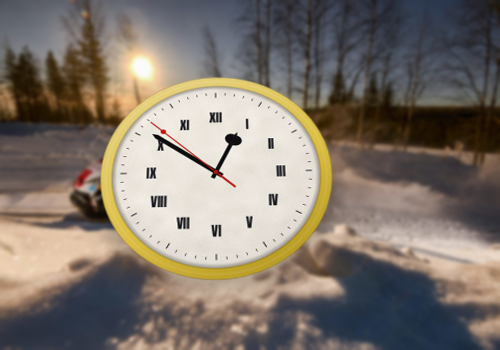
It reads 12 h 50 min 52 s
